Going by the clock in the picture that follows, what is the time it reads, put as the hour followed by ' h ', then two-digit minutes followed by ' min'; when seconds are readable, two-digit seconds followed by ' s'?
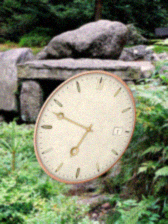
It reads 6 h 48 min
